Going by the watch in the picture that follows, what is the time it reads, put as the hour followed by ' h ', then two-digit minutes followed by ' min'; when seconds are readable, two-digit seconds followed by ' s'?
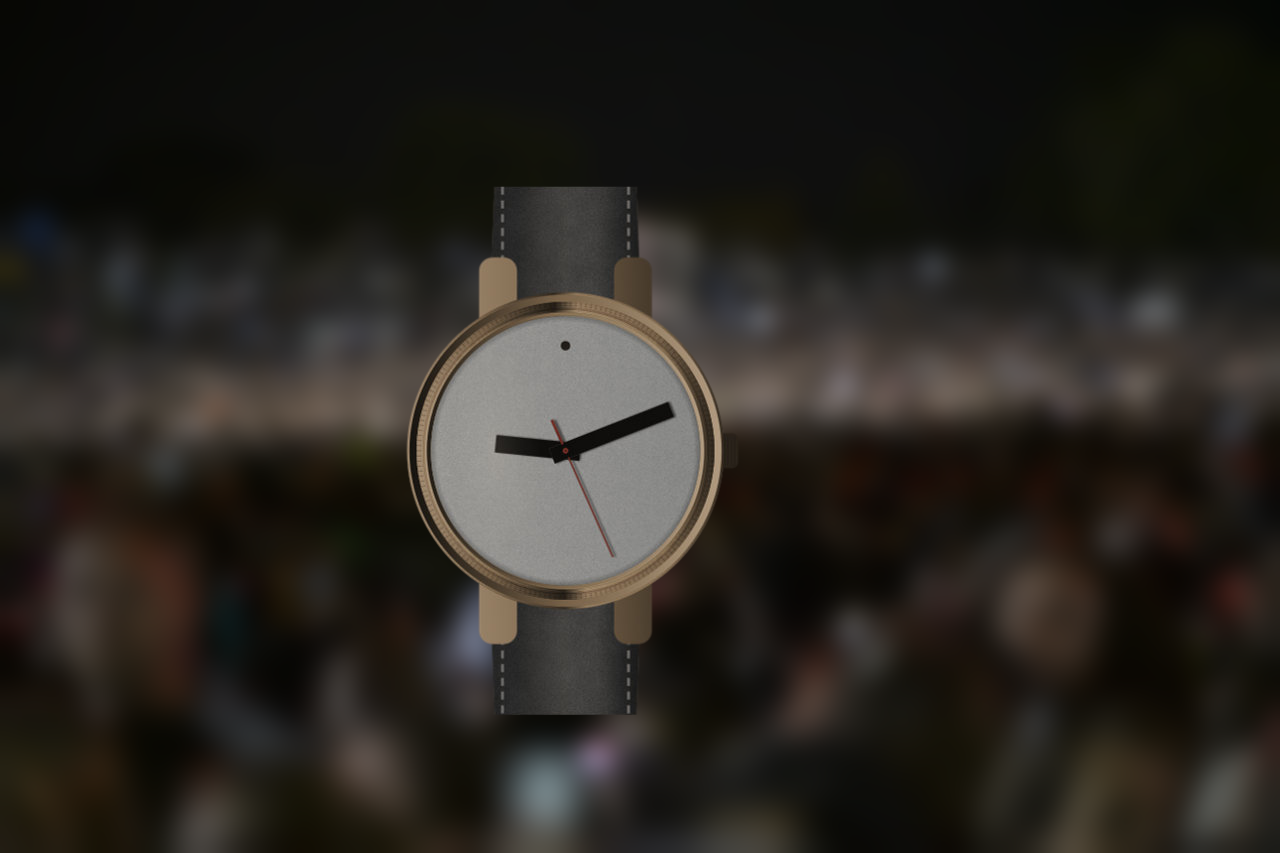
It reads 9 h 11 min 26 s
